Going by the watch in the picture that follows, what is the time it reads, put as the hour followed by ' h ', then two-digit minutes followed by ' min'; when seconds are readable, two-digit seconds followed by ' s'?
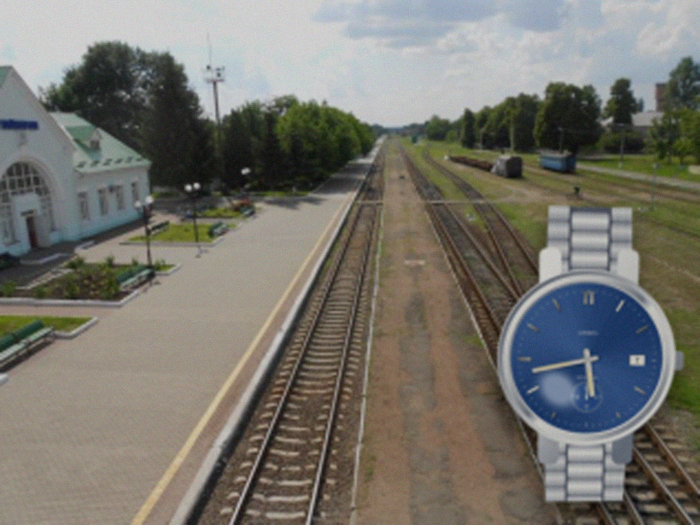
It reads 5 h 43 min
